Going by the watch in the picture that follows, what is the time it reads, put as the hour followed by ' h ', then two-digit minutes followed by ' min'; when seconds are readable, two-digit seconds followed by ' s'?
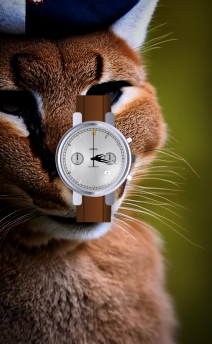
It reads 2 h 17 min
